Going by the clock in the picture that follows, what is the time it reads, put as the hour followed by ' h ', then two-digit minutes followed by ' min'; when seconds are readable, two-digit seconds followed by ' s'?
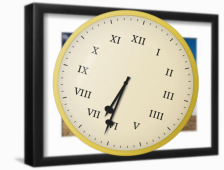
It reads 6 h 31 min
